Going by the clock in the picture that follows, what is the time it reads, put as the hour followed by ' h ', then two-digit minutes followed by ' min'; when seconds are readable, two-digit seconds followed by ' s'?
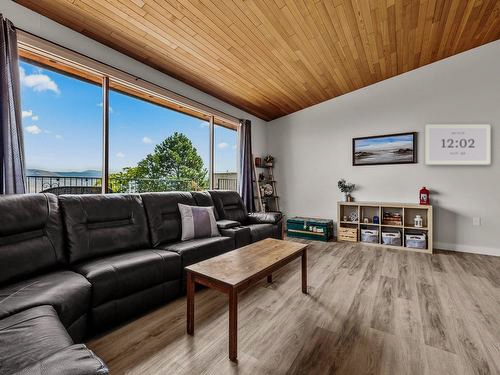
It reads 12 h 02 min
